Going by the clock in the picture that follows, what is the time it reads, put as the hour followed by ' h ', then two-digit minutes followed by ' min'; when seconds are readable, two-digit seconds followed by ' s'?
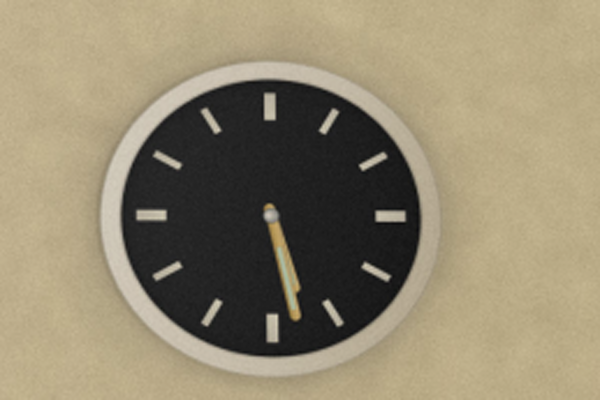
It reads 5 h 28 min
